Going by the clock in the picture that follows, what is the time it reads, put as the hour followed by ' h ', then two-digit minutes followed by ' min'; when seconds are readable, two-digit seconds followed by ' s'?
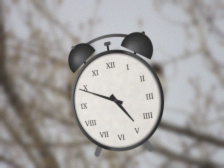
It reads 4 h 49 min
